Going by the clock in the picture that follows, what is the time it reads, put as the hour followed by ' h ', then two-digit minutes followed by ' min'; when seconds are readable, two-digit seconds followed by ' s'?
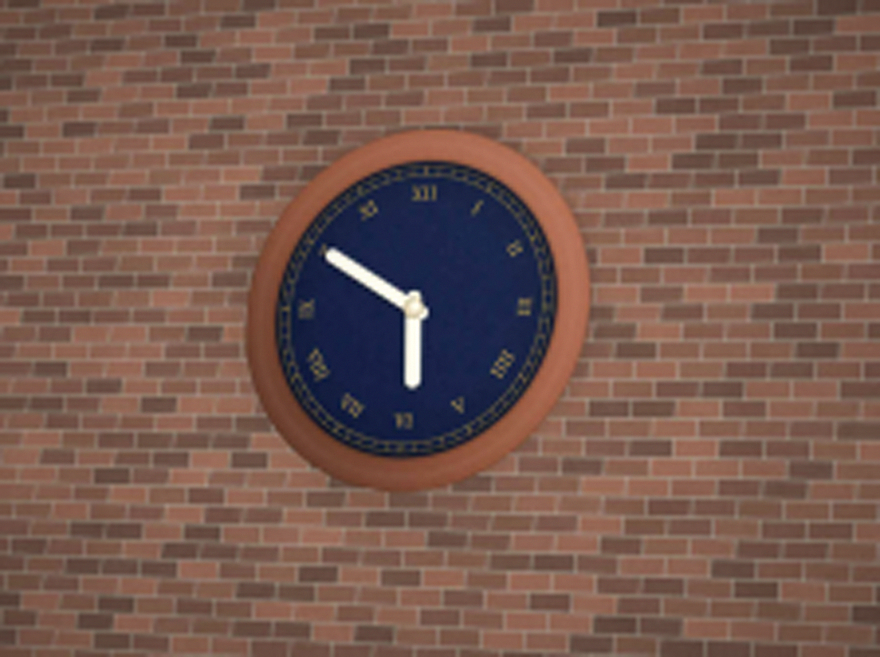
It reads 5 h 50 min
